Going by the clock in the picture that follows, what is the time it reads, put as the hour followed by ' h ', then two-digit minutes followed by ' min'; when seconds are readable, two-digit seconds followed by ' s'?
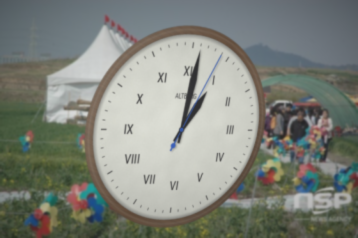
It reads 1 h 01 min 04 s
